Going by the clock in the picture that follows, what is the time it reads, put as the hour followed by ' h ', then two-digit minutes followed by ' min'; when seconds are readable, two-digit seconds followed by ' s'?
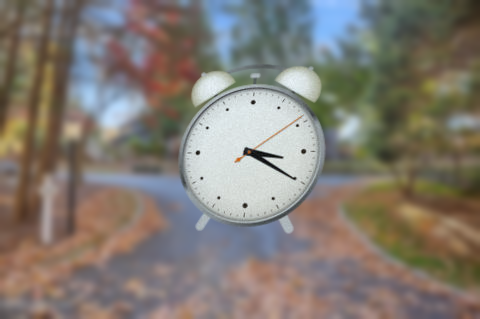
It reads 3 h 20 min 09 s
